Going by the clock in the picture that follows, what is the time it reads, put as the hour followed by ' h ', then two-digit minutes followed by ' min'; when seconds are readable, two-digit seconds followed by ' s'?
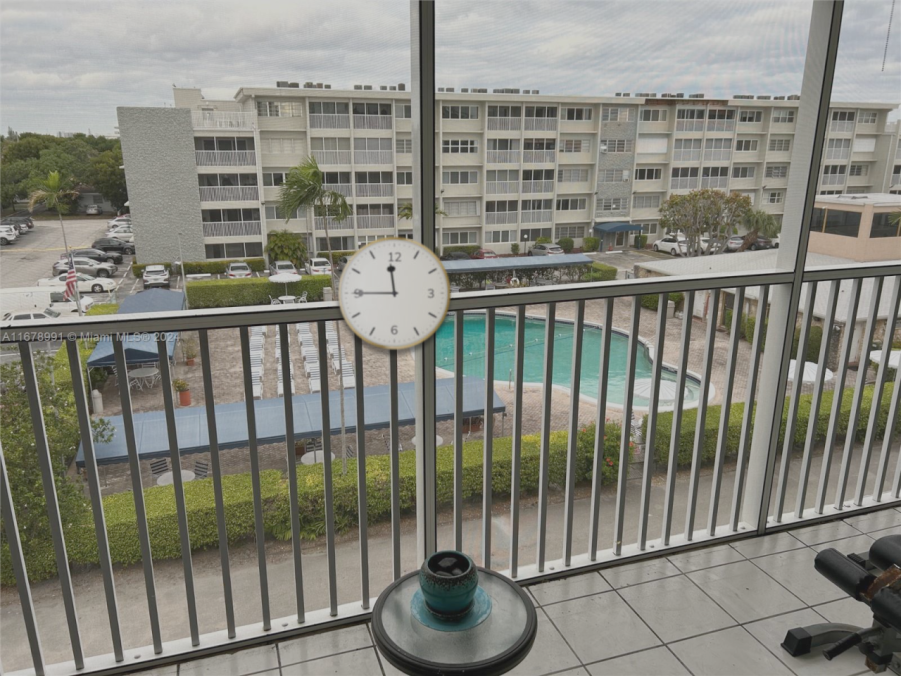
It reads 11 h 45 min
